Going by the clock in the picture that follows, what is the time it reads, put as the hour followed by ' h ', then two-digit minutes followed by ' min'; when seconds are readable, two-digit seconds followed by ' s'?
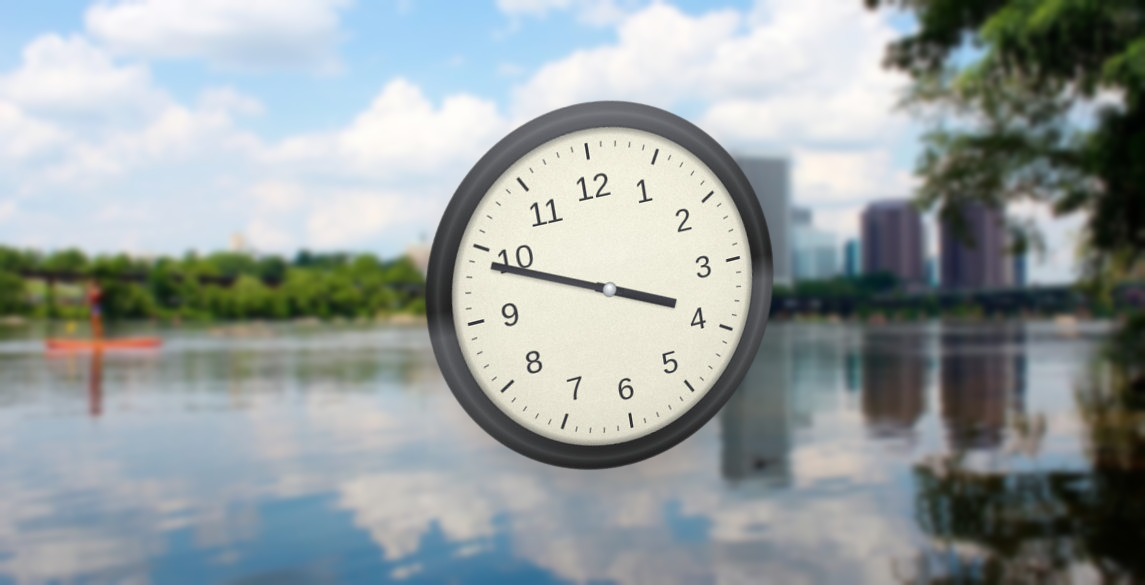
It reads 3 h 49 min
